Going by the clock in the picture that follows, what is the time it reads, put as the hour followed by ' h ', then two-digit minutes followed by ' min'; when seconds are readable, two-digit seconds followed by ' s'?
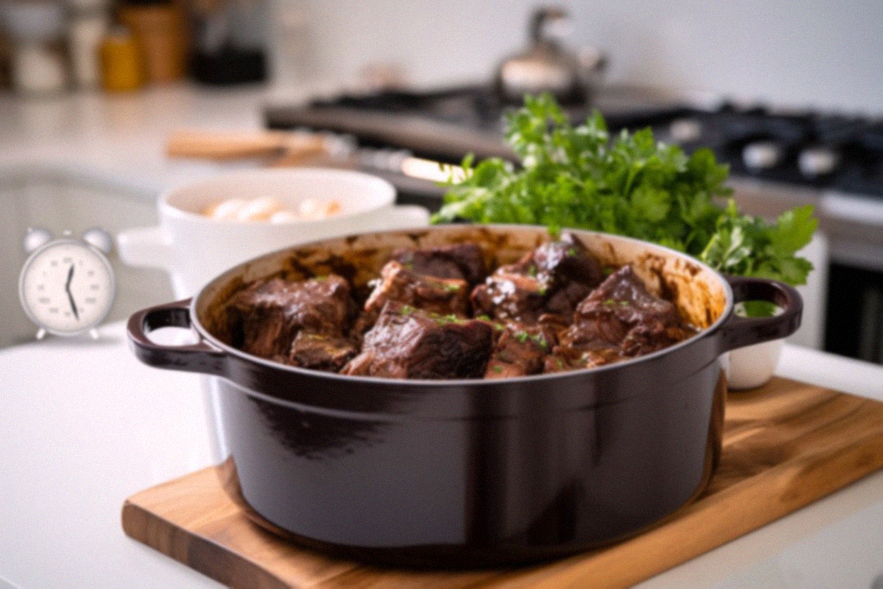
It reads 12 h 27 min
